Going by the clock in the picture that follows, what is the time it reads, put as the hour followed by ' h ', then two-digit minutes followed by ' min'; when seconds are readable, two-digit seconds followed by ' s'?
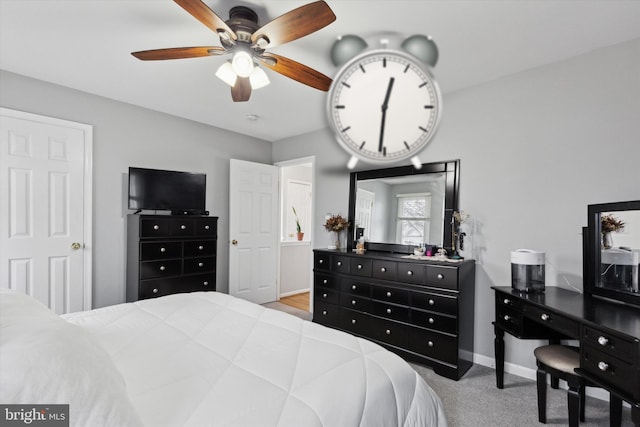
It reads 12 h 31 min
